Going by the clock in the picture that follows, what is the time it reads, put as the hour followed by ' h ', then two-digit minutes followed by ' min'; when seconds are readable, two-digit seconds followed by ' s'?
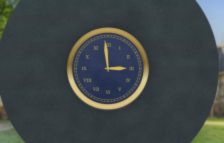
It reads 2 h 59 min
